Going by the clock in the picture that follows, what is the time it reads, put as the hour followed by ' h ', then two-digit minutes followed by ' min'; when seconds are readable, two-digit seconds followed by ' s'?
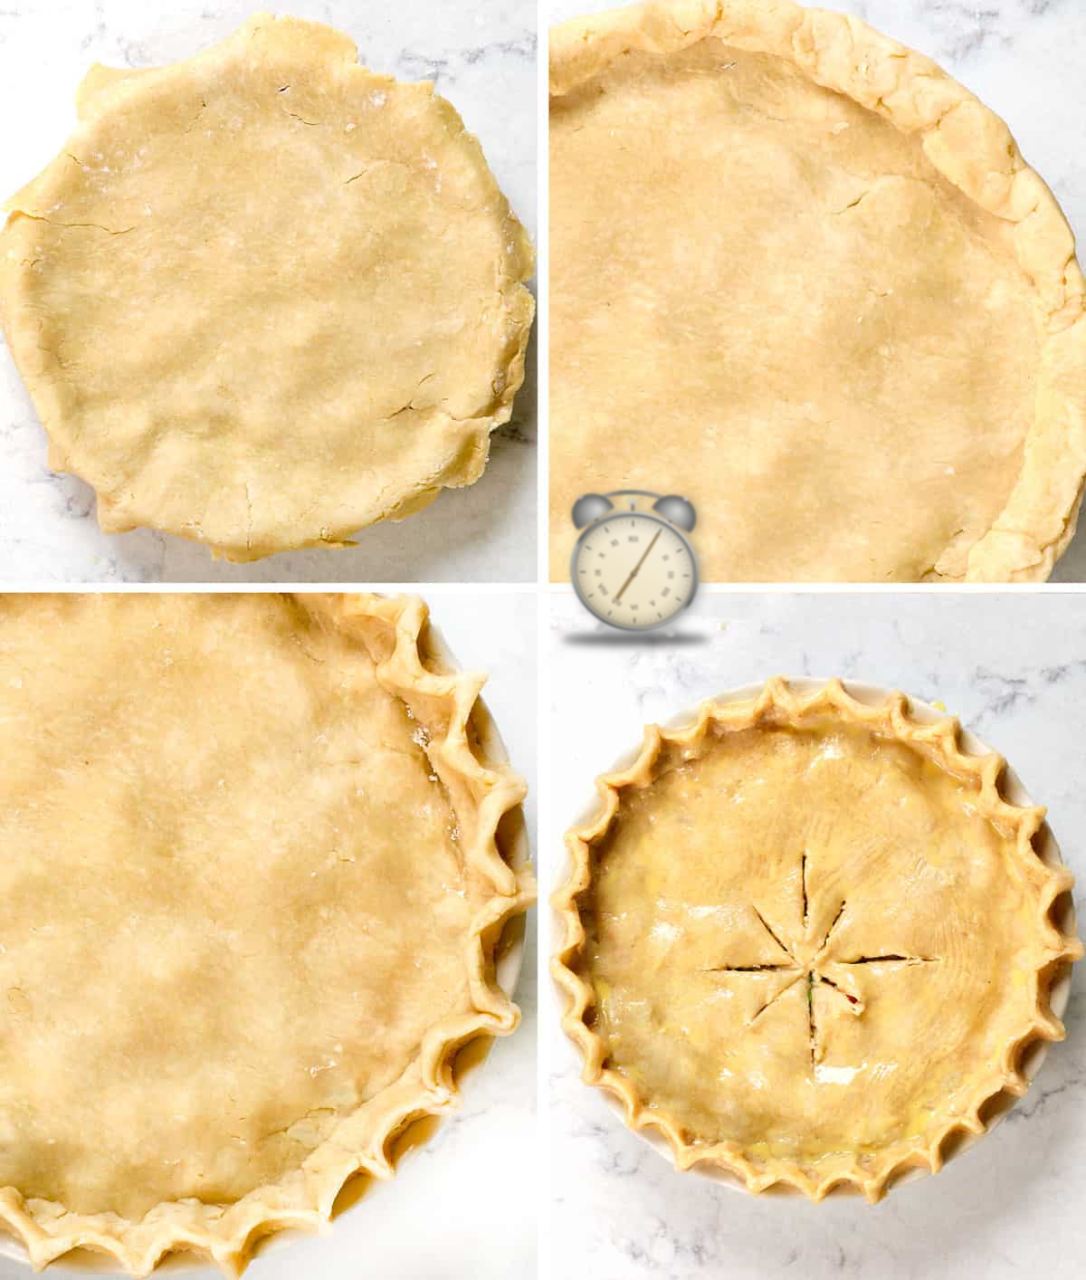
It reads 7 h 05 min
